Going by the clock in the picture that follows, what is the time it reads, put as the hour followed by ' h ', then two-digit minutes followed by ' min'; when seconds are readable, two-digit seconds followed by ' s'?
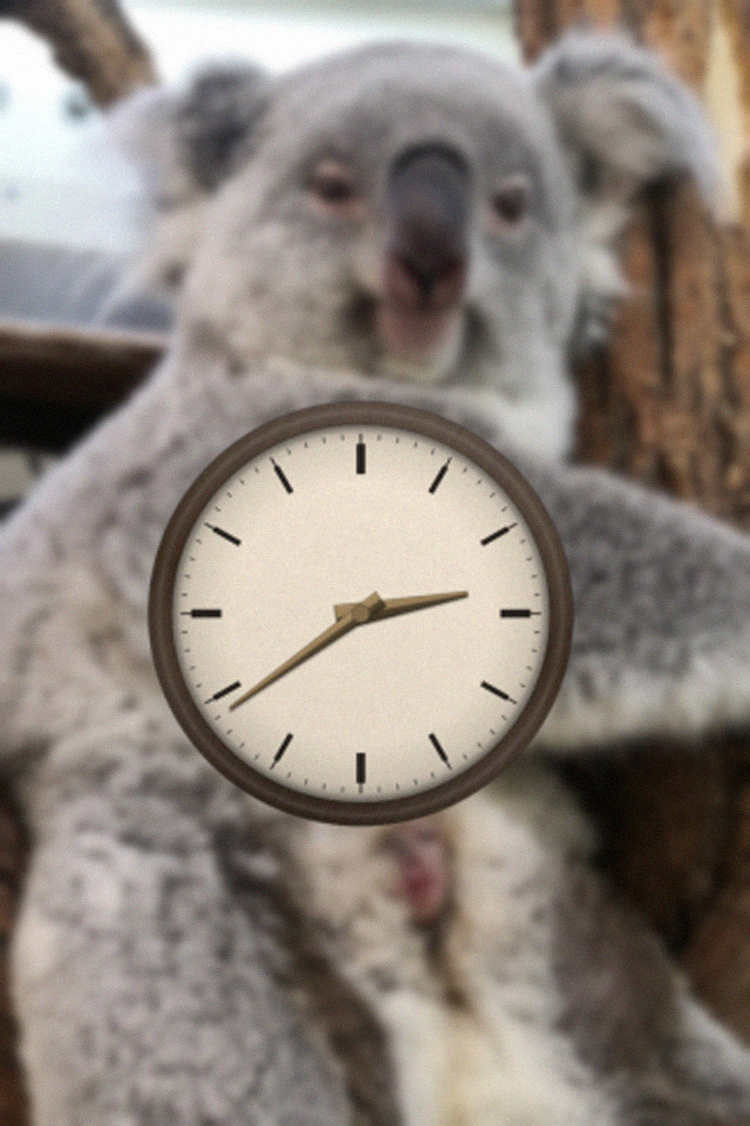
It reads 2 h 39 min
